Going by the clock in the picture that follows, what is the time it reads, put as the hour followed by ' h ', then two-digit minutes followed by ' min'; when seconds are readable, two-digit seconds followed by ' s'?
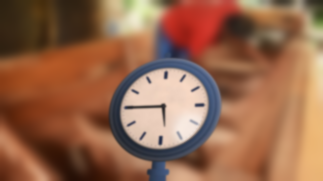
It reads 5 h 45 min
